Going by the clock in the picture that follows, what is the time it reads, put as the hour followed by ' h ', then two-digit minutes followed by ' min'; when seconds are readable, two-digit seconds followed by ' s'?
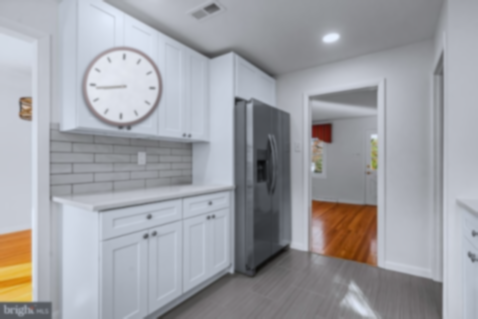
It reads 8 h 44 min
